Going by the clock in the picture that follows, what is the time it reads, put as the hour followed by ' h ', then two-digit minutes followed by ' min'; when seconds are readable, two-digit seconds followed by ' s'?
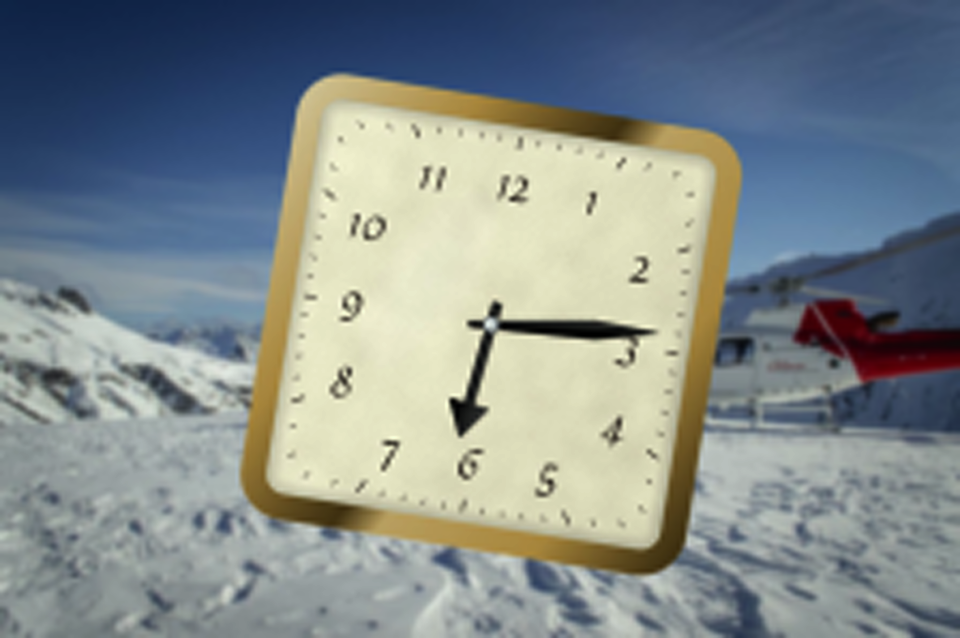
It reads 6 h 14 min
